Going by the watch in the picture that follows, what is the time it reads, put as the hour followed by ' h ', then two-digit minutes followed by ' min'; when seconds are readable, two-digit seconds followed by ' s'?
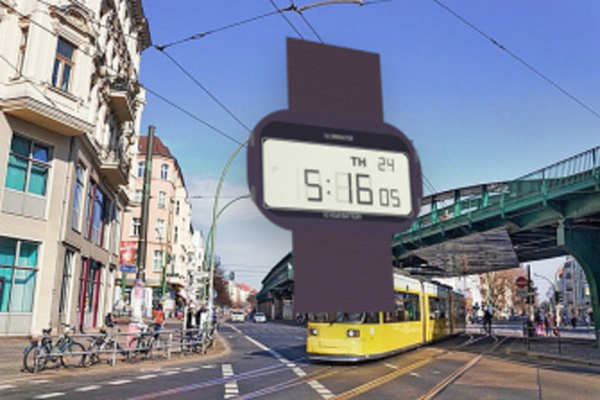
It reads 5 h 16 min 05 s
